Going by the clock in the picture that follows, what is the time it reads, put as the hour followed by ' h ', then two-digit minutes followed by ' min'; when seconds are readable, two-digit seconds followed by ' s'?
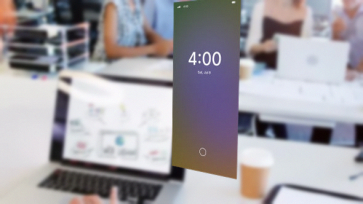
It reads 4 h 00 min
